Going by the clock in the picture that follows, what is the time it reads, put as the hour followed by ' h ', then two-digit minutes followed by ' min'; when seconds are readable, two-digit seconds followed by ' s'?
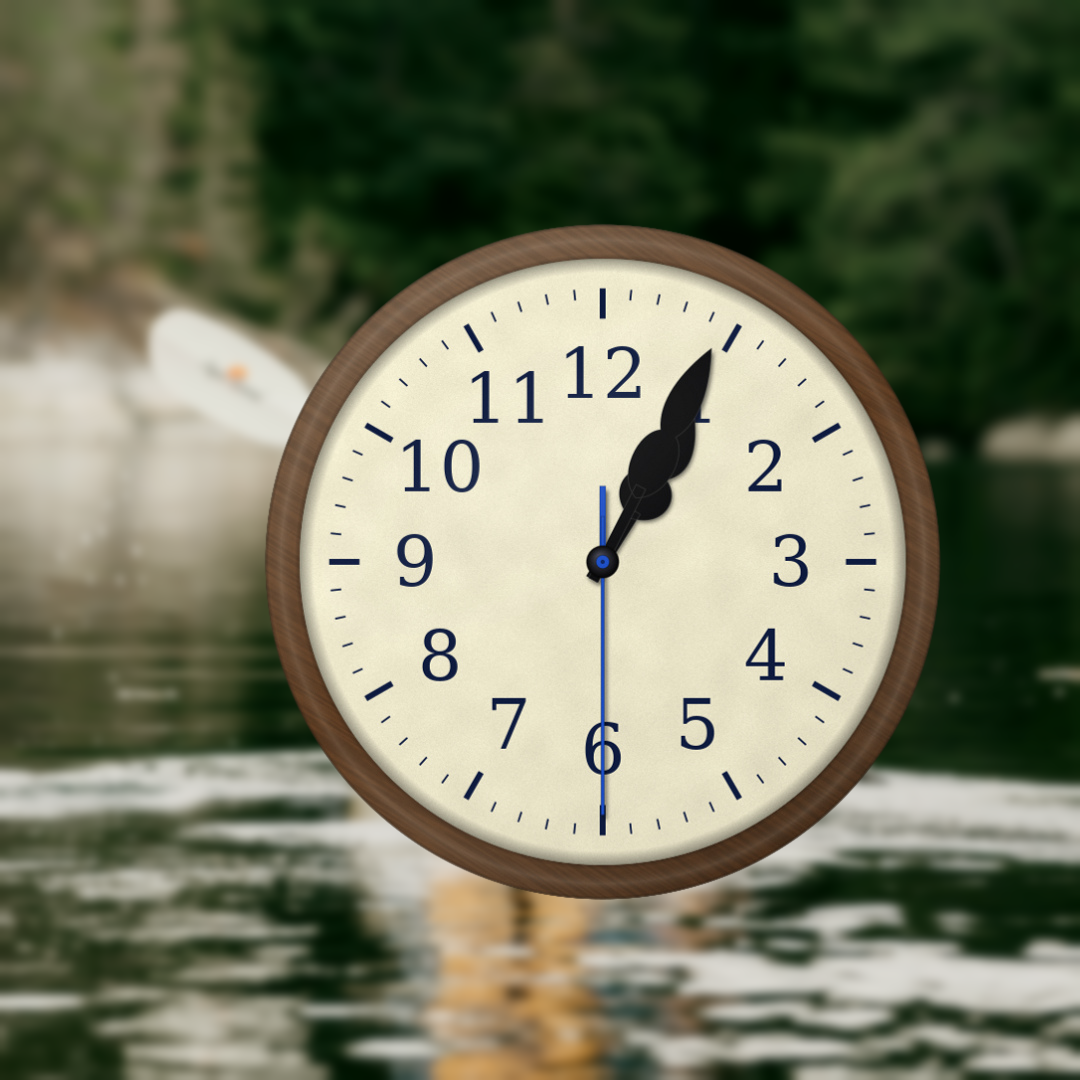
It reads 1 h 04 min 30 s
